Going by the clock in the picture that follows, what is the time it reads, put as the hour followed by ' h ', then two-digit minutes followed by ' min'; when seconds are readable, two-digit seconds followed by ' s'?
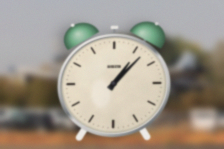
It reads 1 h 07 min
